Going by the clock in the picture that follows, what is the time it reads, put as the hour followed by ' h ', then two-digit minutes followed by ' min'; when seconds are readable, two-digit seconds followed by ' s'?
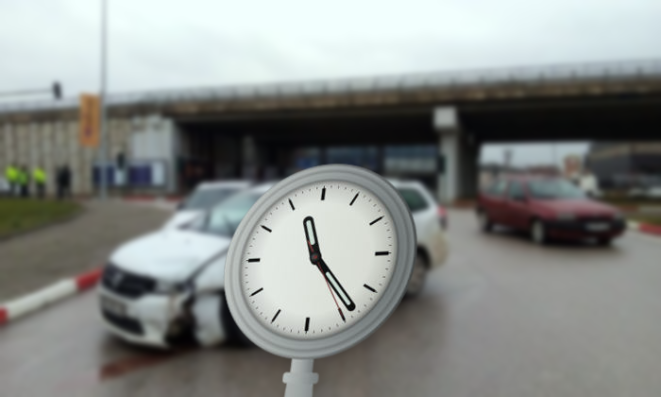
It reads 11 h 23 min 25 s
